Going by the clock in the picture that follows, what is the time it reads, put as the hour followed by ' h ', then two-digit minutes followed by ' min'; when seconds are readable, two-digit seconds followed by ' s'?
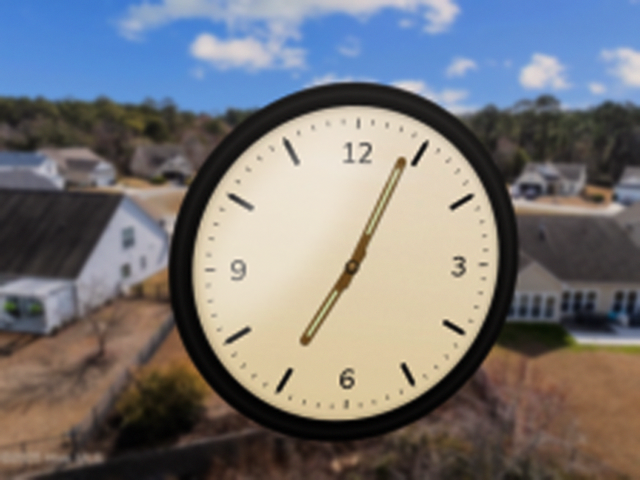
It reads 7 h 04 min
